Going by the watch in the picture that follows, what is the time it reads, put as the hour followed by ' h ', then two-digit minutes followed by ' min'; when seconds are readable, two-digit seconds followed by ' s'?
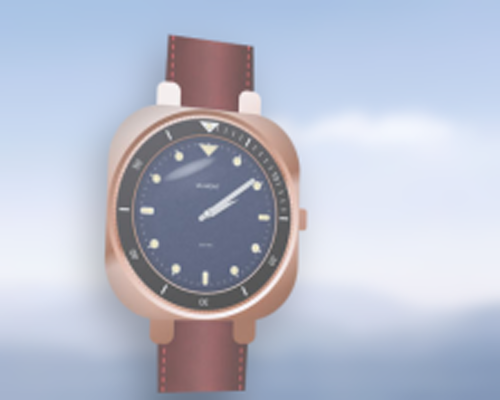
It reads 2 h 09 min
